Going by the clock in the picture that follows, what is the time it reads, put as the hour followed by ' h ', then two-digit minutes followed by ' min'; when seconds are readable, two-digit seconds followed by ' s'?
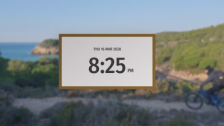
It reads 8 h 25 min
